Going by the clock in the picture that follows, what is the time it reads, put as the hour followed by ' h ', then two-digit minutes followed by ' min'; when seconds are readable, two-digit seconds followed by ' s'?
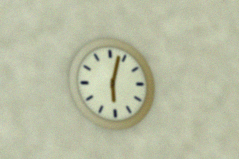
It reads 6 h 03 min
